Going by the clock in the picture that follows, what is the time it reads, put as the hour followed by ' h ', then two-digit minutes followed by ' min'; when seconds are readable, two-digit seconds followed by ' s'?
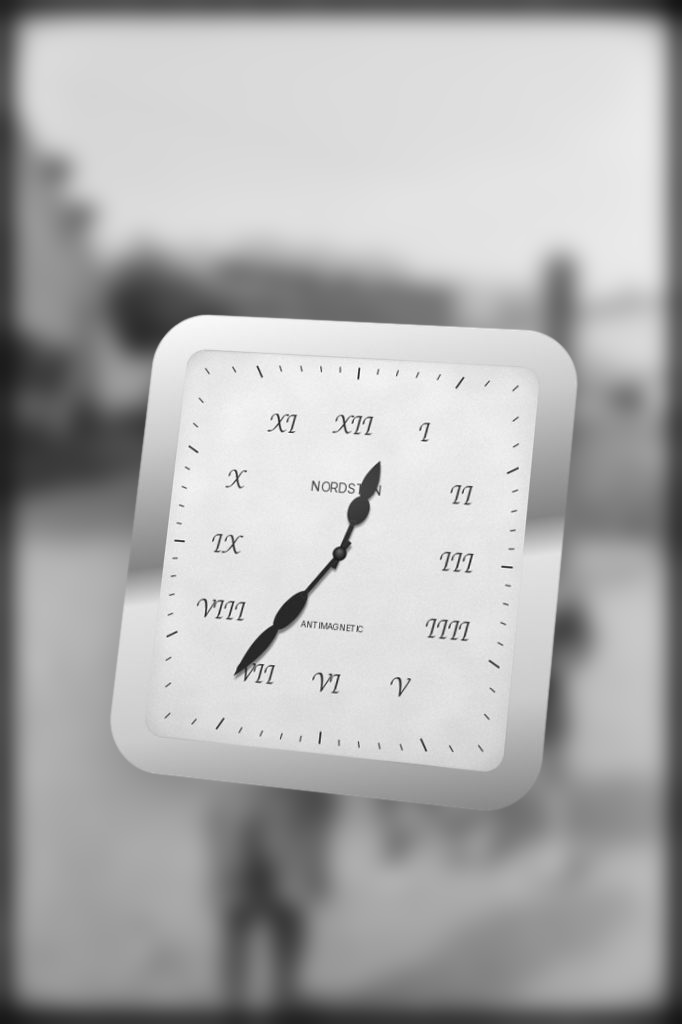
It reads 12 h 36 min
